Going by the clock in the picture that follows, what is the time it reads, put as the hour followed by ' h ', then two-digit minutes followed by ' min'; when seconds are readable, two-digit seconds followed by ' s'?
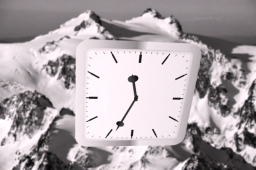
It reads 11 h 34 min
